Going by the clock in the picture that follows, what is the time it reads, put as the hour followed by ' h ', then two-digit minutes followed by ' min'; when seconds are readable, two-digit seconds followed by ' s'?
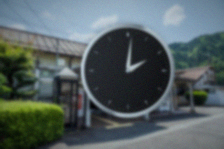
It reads 2 h 01 min
